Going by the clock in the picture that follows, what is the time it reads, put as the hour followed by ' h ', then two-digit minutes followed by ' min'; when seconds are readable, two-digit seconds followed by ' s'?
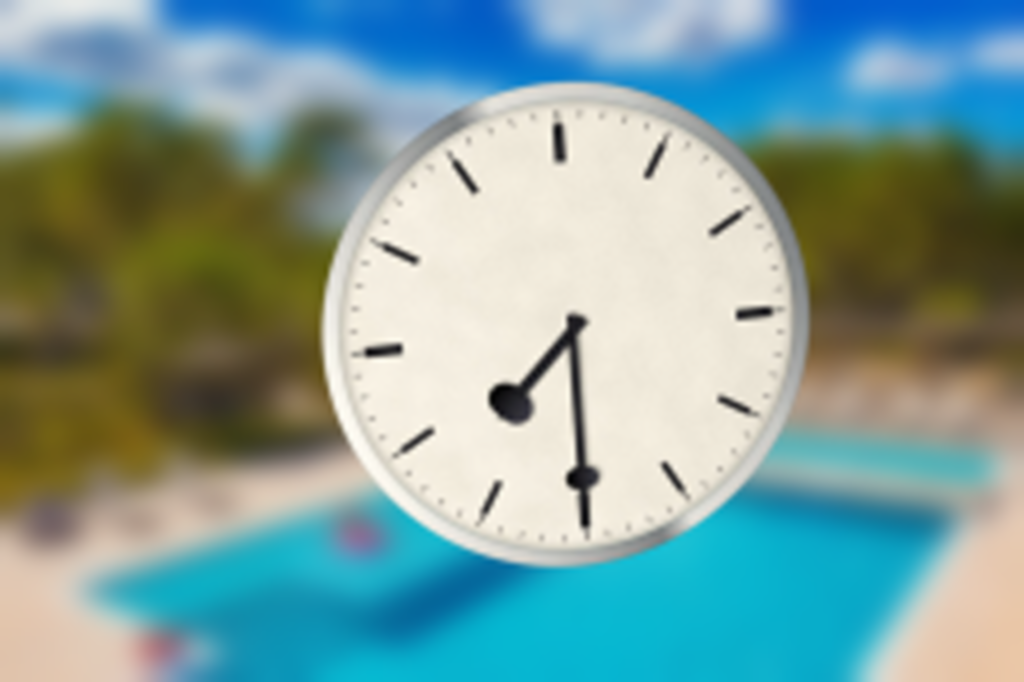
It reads 7 h 30 min
